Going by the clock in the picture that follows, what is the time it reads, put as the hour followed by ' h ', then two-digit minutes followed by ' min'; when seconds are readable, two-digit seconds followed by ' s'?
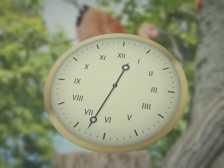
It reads 12 h 33 min
